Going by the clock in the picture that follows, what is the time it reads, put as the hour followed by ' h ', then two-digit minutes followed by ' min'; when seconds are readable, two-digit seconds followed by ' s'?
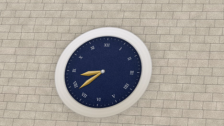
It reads 8 h 38 min
